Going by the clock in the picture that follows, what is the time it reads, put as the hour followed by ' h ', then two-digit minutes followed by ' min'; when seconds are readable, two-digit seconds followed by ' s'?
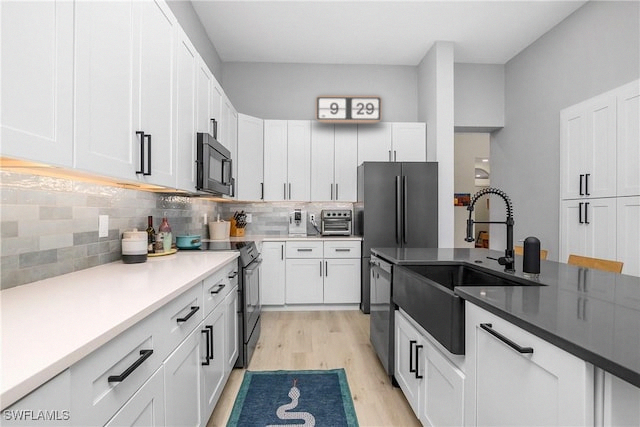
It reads 9 h 29 min
